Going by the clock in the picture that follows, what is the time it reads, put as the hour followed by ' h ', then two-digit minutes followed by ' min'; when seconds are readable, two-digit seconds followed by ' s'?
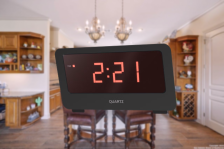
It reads 2 h 21 min
